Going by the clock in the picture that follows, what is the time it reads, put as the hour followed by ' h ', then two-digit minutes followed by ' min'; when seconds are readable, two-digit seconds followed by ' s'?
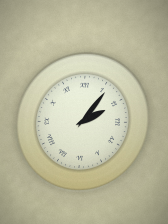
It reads 2 h 06 min
